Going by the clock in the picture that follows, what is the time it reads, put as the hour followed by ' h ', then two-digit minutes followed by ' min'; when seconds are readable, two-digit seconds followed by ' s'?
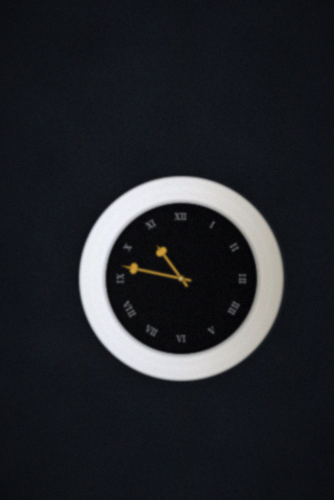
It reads 10 h 47 min
